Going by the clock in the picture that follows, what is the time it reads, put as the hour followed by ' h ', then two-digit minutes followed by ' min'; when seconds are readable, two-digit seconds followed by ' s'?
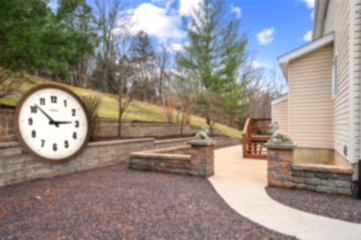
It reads 2 h 52 min
